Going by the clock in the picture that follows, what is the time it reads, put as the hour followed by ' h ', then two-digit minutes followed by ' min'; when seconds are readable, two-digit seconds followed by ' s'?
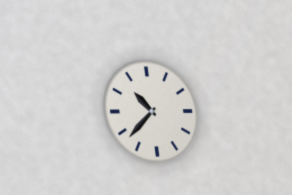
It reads 10 h 38 min
